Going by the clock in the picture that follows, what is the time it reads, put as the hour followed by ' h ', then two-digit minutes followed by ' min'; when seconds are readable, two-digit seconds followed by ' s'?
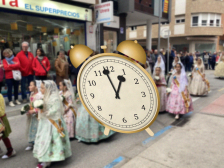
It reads 12 h 58 min
